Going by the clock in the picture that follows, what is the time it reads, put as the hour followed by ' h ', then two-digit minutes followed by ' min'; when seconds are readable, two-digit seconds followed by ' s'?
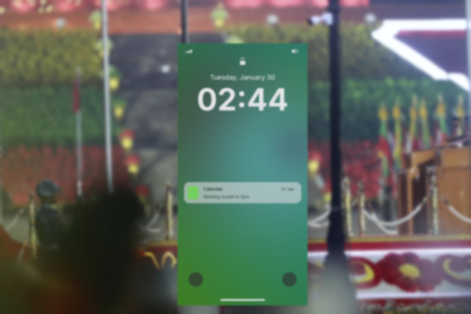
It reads 2 h 44 min
